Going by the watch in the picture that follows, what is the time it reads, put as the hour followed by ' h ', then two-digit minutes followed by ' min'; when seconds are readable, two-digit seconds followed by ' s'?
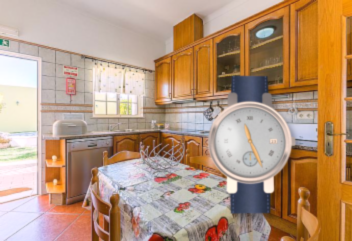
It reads 11 h 26 min
